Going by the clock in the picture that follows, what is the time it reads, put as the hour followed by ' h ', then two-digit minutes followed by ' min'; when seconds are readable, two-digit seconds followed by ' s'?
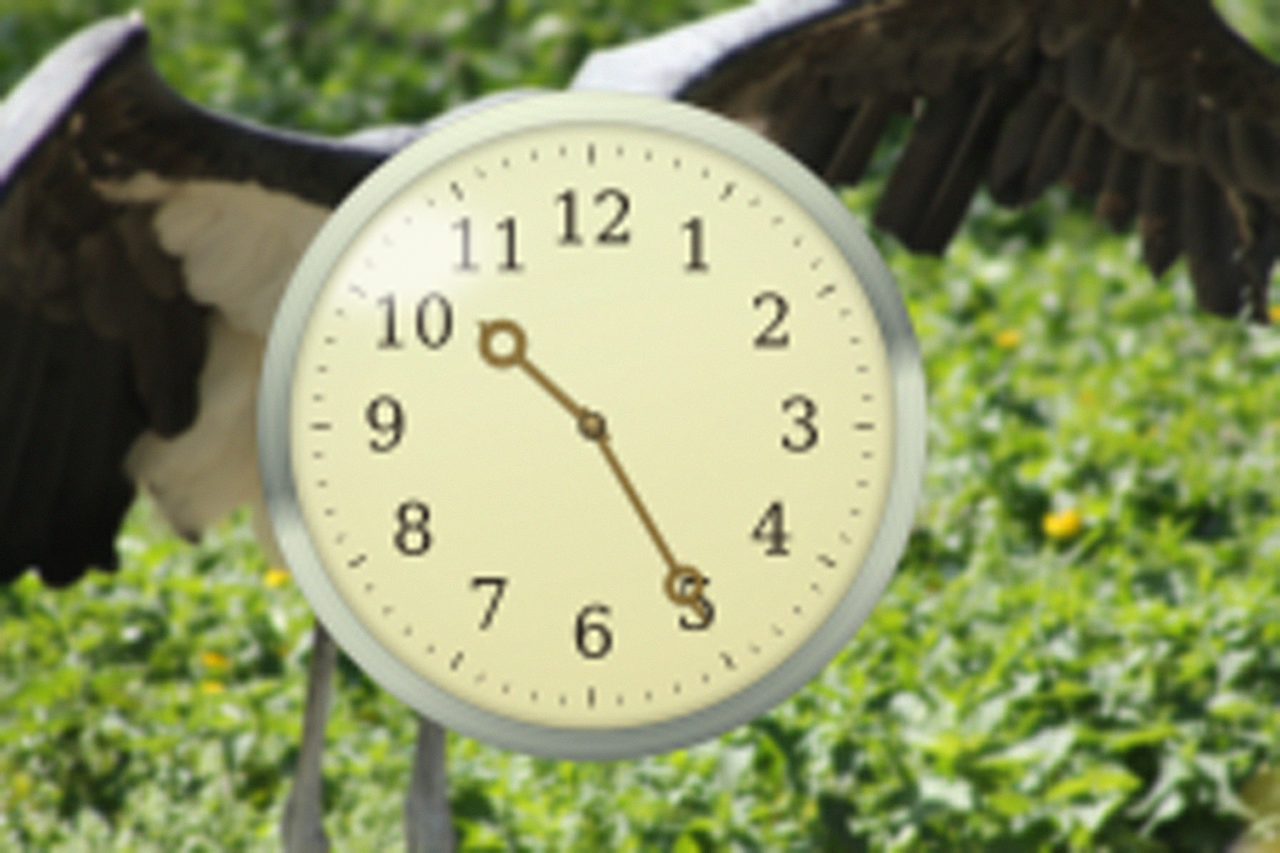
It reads 10 h 25 min
